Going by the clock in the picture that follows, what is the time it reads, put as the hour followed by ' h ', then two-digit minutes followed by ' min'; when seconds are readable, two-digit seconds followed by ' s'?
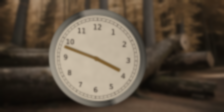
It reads 3 h 48 min
